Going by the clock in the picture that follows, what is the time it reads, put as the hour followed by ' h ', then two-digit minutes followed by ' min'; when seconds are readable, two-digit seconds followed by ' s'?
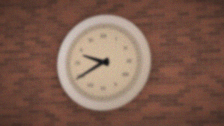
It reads 9 h 40 min
